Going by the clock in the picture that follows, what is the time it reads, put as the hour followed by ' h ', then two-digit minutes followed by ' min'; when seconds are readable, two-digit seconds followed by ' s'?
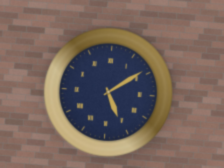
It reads 5 h 09 min
